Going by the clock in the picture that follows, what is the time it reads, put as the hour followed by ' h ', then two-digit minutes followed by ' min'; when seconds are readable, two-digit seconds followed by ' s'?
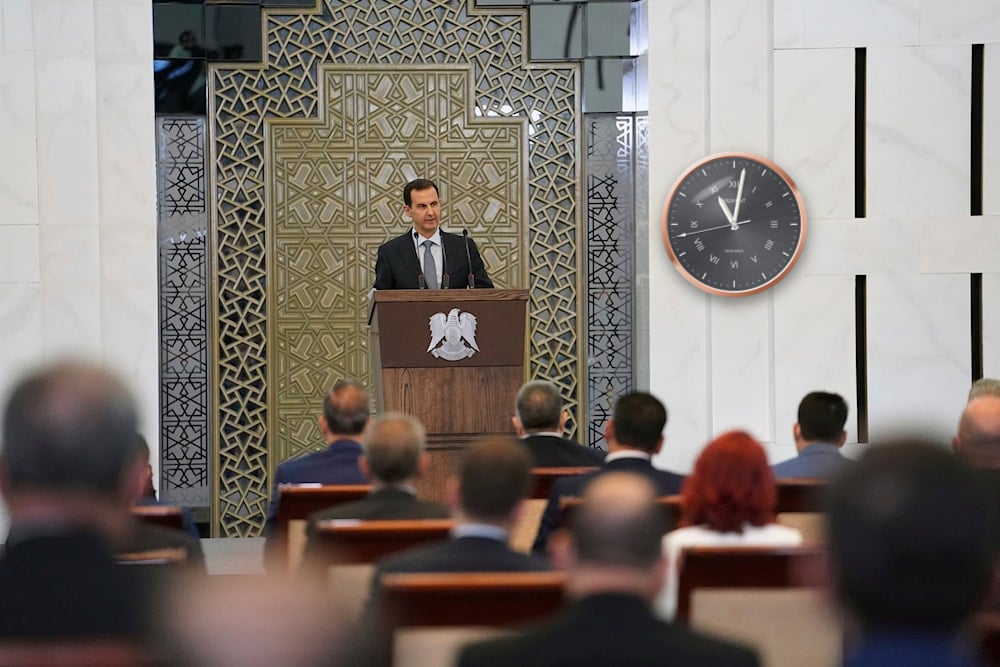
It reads 11 h 01 min 43 s
